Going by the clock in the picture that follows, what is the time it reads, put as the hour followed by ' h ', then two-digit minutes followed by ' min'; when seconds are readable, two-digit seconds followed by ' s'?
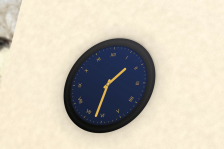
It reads 1 h 32 min
